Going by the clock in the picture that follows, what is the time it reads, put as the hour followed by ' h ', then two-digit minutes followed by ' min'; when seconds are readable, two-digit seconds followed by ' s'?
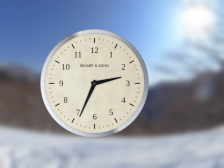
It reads 2 h 34 min
